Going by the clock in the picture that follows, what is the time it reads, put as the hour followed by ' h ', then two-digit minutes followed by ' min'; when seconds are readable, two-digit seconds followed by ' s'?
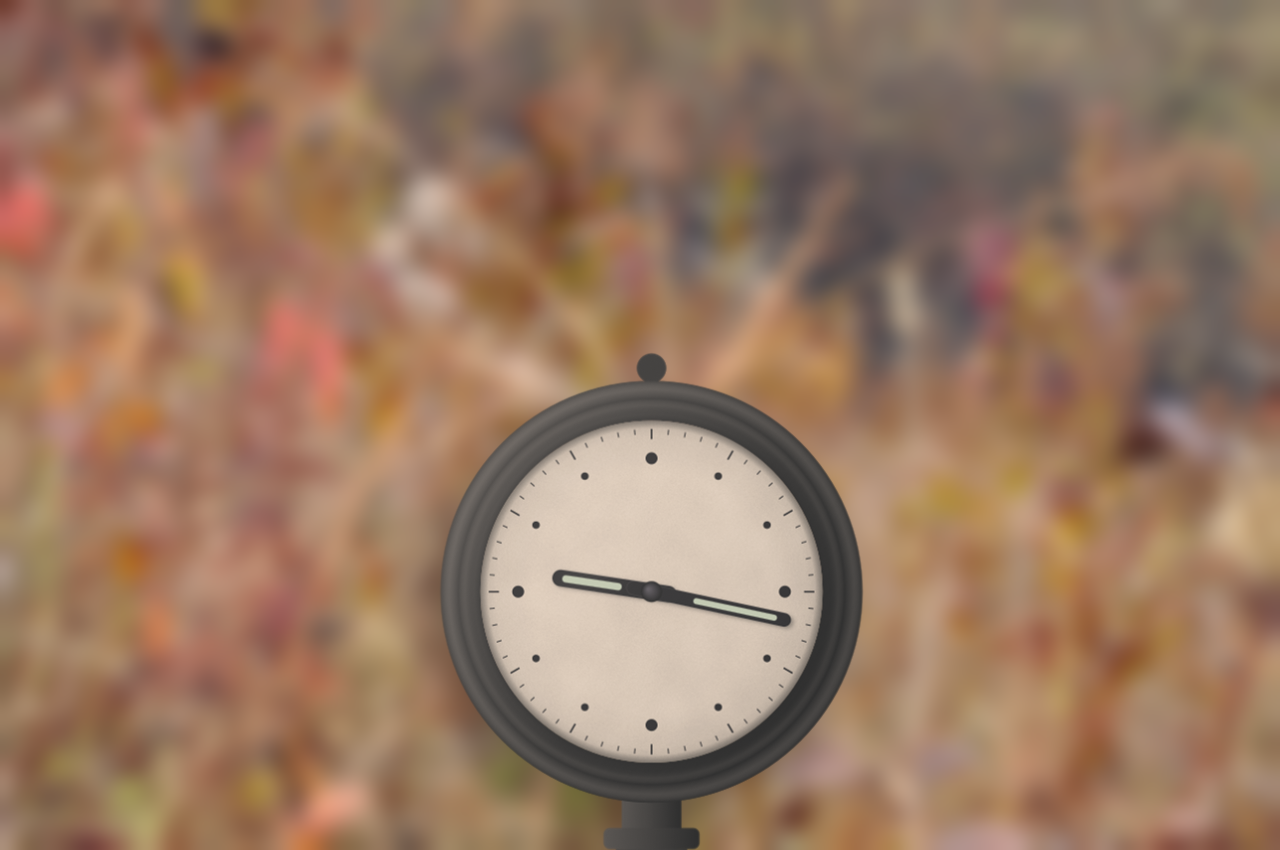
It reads 9 h 17 min
